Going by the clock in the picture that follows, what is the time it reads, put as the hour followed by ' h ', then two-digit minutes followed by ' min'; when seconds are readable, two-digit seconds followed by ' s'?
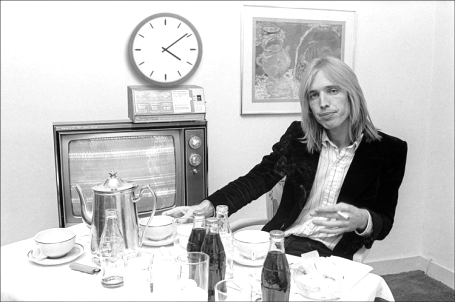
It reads 4 h 09 min
